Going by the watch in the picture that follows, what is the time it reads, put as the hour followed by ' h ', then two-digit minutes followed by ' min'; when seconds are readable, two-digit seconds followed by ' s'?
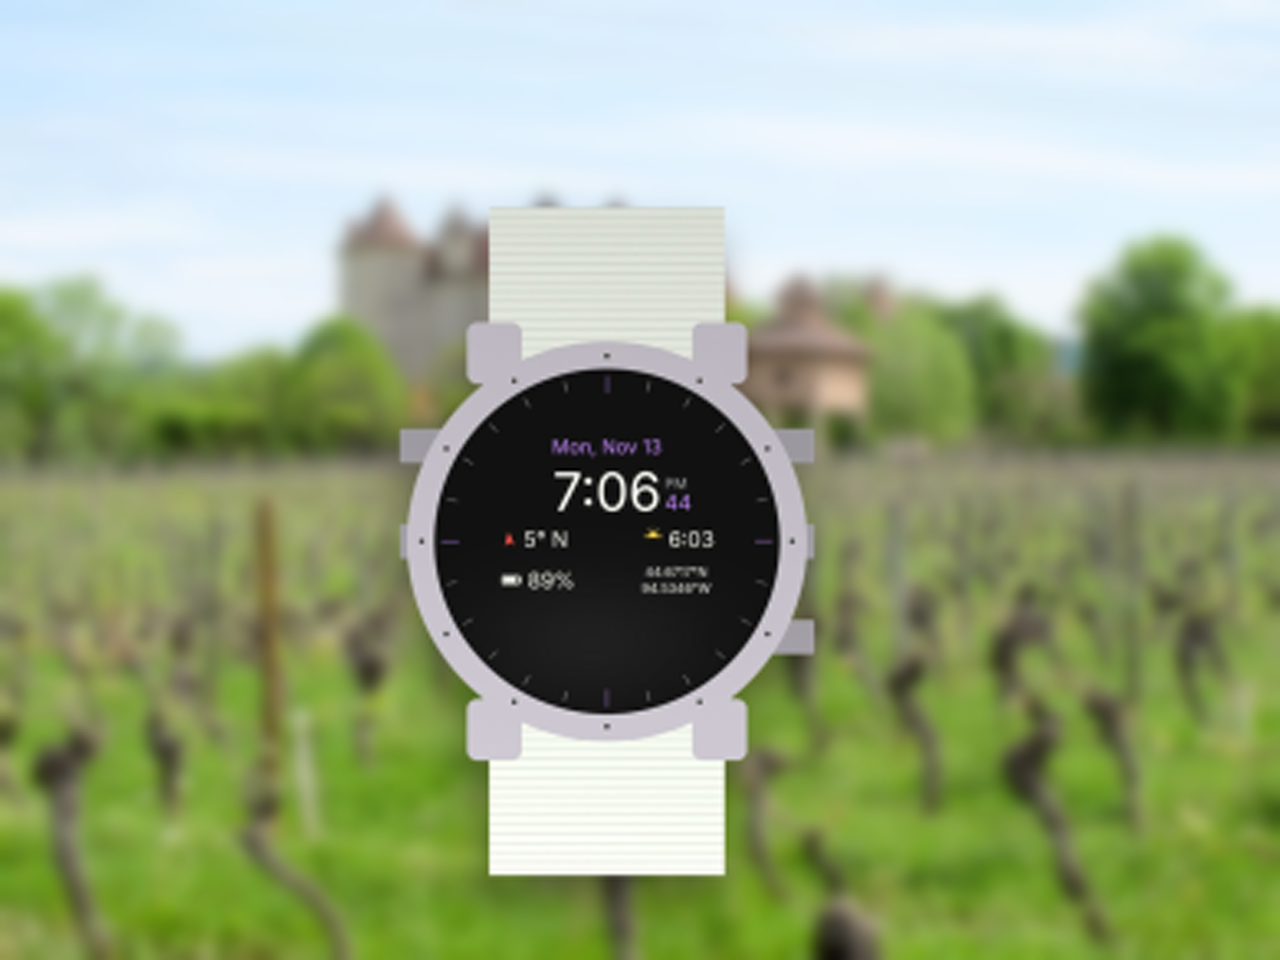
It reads 7 h 06 min
